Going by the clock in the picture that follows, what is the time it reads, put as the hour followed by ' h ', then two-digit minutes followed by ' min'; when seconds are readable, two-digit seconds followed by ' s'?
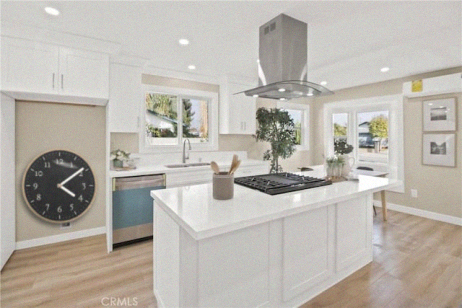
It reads 4 h 09 min
